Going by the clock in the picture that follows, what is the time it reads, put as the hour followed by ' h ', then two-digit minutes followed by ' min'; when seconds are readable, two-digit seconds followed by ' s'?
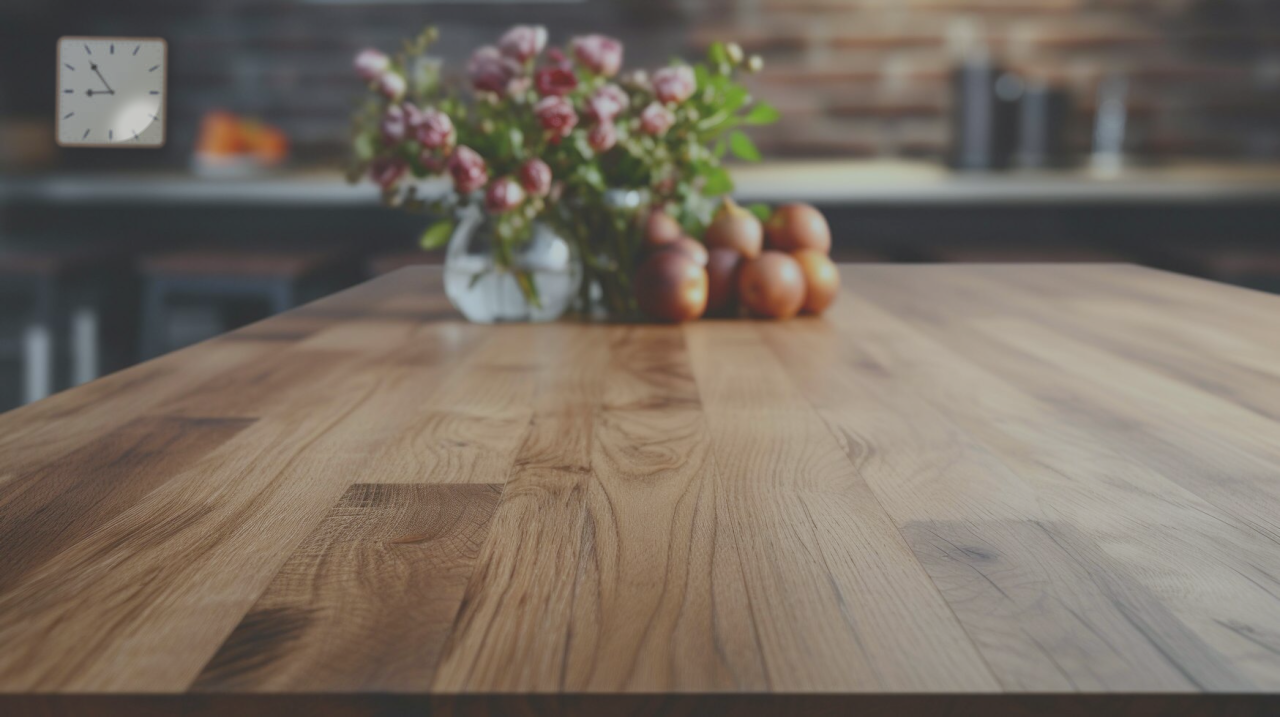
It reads 8 h 54 min
